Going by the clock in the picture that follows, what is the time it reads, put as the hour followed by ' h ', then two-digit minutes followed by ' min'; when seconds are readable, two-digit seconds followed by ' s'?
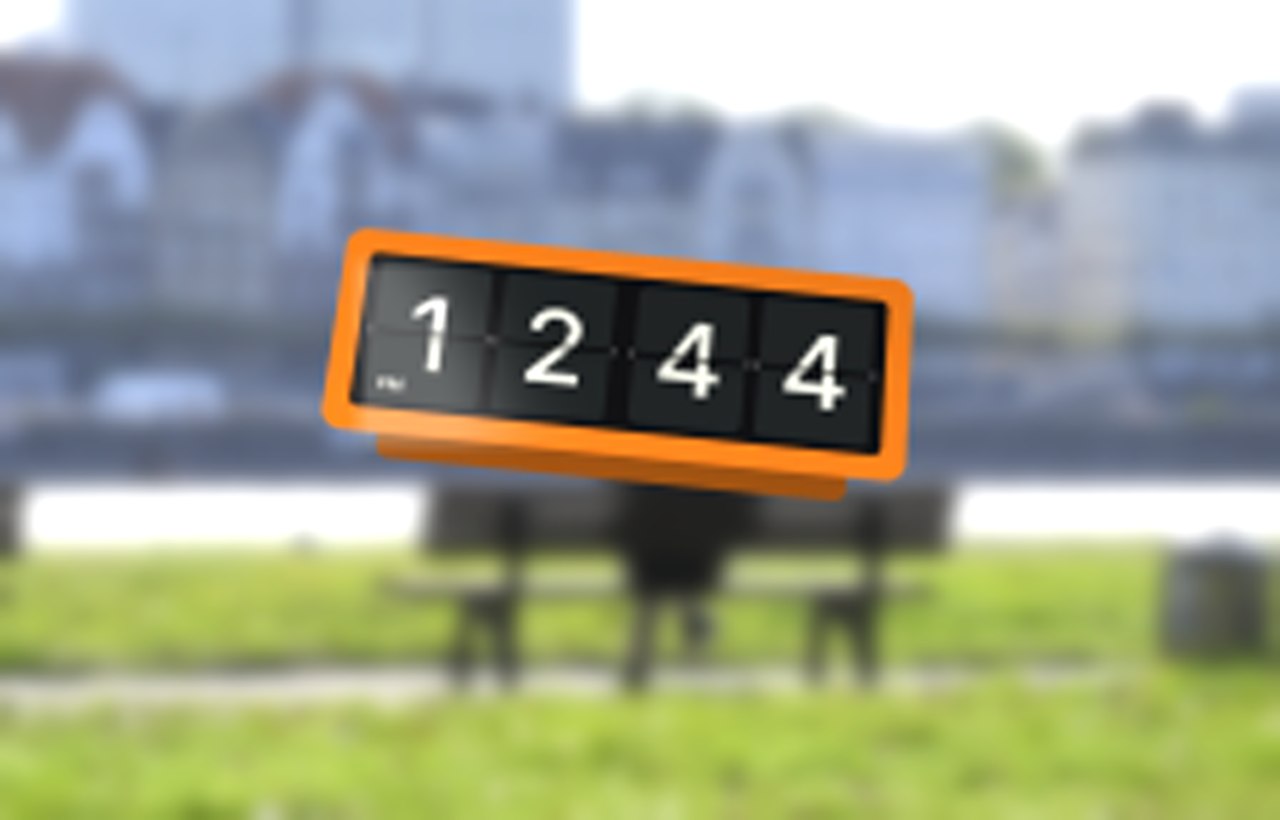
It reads 12 h 44 min
